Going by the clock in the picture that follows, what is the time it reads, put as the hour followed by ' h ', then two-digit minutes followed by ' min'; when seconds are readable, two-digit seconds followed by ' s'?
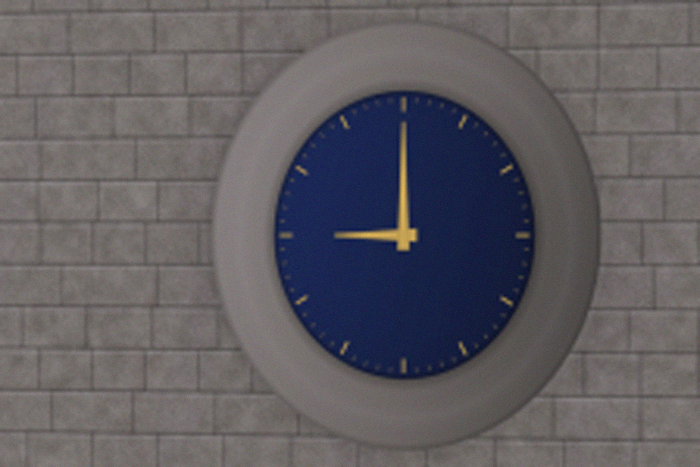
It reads 9 h 00 min
